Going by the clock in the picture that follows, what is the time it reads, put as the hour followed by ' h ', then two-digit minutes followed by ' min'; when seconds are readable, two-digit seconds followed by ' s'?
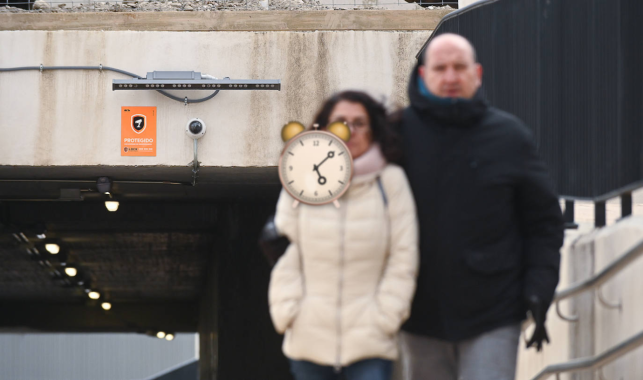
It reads 5 h 08 min
